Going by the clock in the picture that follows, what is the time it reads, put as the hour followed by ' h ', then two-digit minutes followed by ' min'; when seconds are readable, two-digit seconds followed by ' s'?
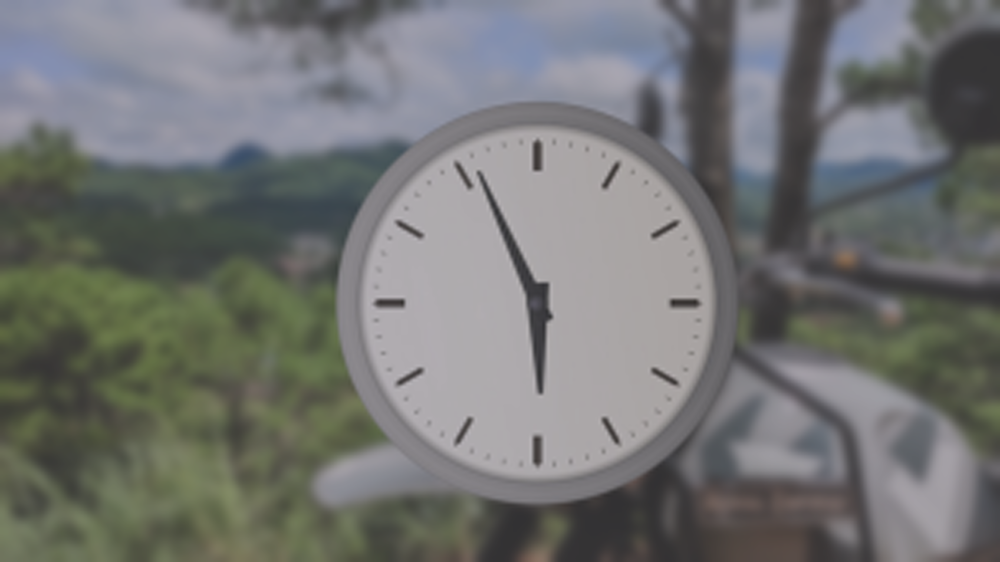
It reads 5 h 56 min
